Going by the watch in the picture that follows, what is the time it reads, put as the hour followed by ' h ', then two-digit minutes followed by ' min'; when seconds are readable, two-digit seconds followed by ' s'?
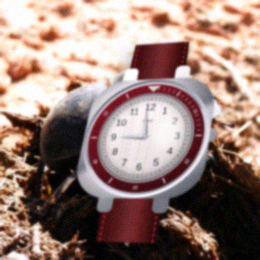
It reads 8 h 59 min
